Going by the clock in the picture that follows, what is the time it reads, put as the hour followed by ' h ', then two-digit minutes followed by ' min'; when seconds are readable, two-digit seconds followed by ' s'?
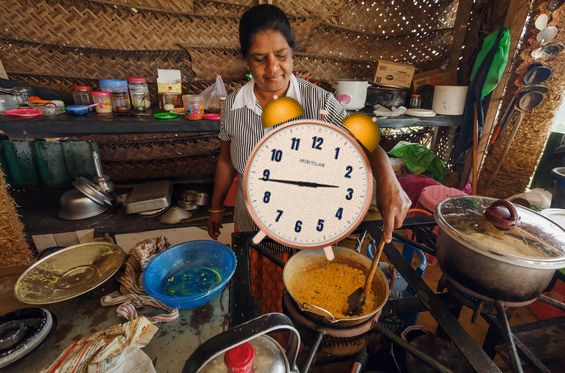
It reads 2 h 44 min
